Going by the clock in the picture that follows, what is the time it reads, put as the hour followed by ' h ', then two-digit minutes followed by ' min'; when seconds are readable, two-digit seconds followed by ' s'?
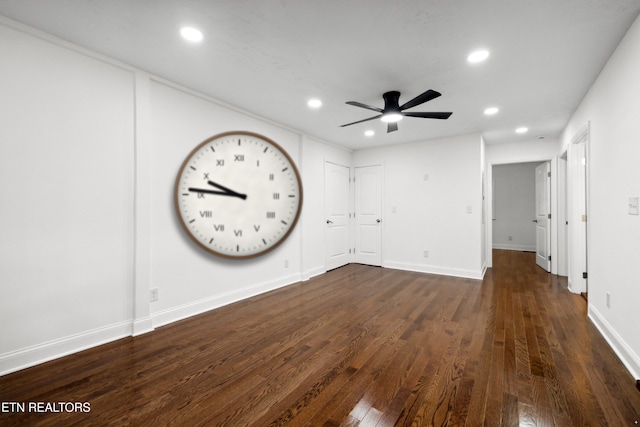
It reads 9 h 46 min
